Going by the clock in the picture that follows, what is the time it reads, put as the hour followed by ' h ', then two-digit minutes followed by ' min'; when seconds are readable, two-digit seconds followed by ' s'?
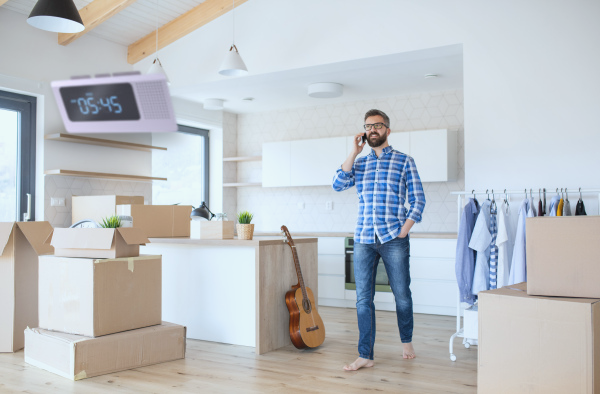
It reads 5 h 45 min
